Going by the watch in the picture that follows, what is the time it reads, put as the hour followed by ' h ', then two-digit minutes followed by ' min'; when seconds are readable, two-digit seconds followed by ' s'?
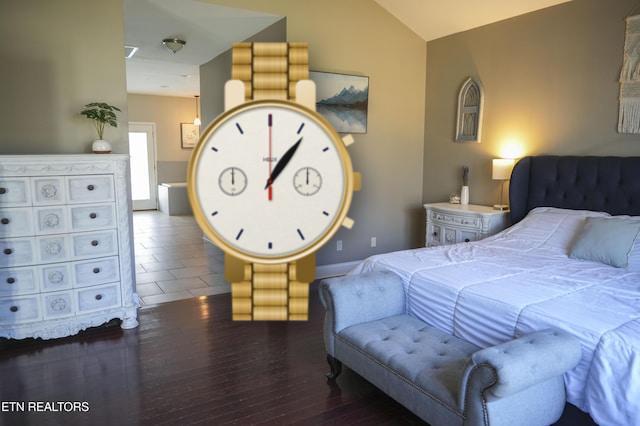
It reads 1 h 06 min
